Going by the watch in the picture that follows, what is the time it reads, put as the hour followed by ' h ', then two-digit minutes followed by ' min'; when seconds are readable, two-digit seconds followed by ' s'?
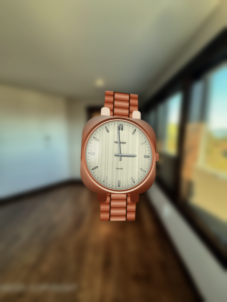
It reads 2 h 59 min
